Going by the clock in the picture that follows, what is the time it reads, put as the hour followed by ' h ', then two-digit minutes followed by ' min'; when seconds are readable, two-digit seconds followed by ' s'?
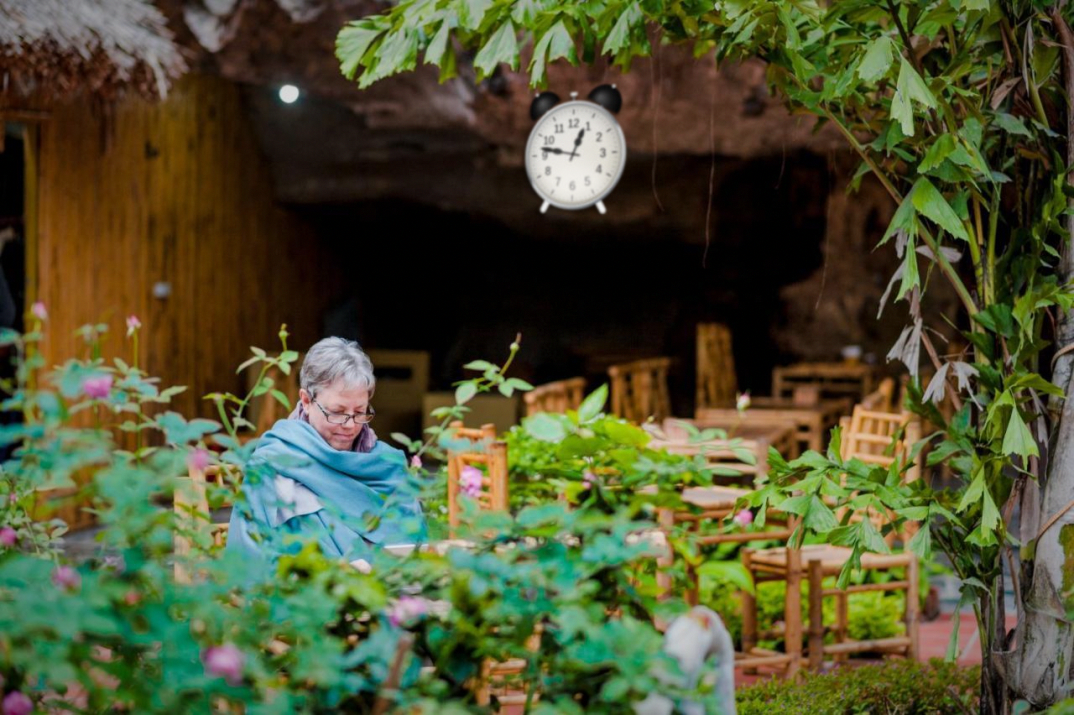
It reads 12 h 47 min
